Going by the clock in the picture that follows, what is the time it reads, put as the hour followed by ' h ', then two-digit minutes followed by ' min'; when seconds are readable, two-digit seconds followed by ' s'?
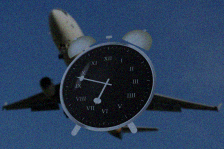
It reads 6 h 48 min
